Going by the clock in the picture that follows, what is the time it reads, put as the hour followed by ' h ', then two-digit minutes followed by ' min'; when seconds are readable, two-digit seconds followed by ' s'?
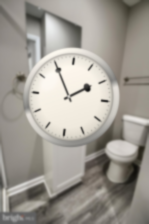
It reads 1 h 55 min
